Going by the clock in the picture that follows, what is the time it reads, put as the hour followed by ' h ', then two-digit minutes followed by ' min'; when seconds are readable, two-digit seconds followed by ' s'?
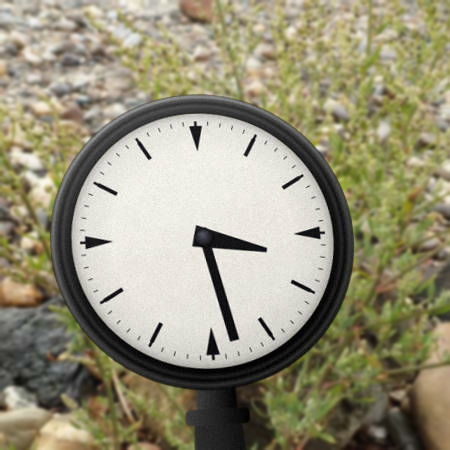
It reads 3 h 28 min
